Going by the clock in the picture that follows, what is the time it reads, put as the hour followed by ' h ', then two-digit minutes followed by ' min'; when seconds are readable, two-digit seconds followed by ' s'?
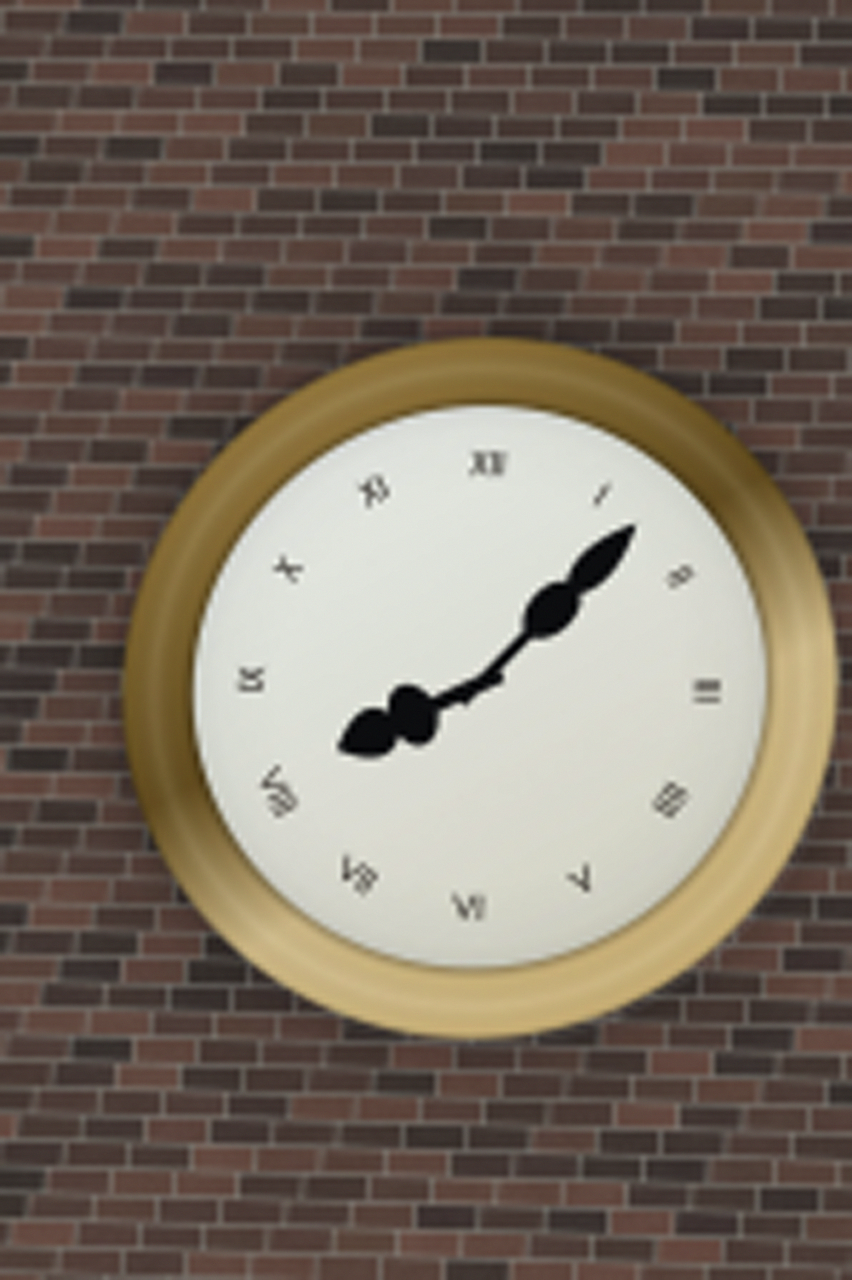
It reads 8 h 07 min
